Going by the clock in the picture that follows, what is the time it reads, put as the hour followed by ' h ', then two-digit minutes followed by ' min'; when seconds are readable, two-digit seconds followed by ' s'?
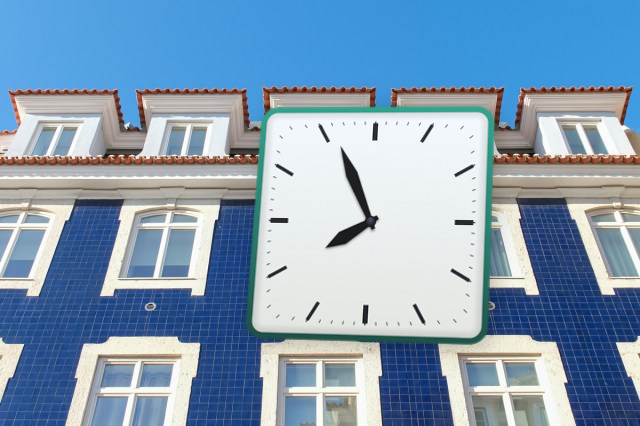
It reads 7 h 56 min
